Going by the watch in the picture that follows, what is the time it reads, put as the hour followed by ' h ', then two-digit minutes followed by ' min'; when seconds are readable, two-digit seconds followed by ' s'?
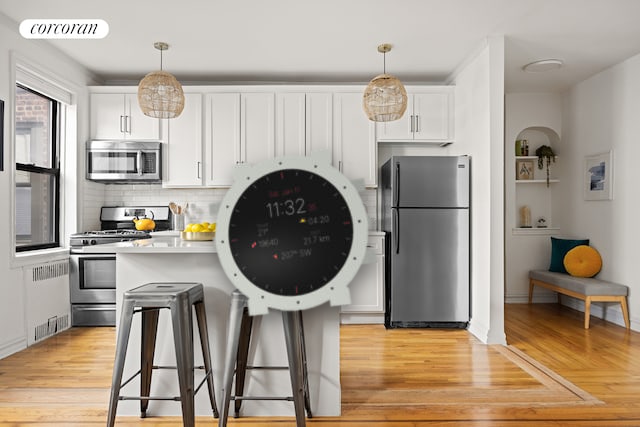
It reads 11 h 32 min
